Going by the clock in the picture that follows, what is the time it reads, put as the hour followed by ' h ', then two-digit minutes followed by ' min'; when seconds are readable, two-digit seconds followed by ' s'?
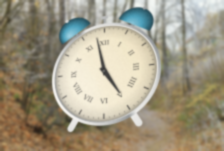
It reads 4 h 58 min
